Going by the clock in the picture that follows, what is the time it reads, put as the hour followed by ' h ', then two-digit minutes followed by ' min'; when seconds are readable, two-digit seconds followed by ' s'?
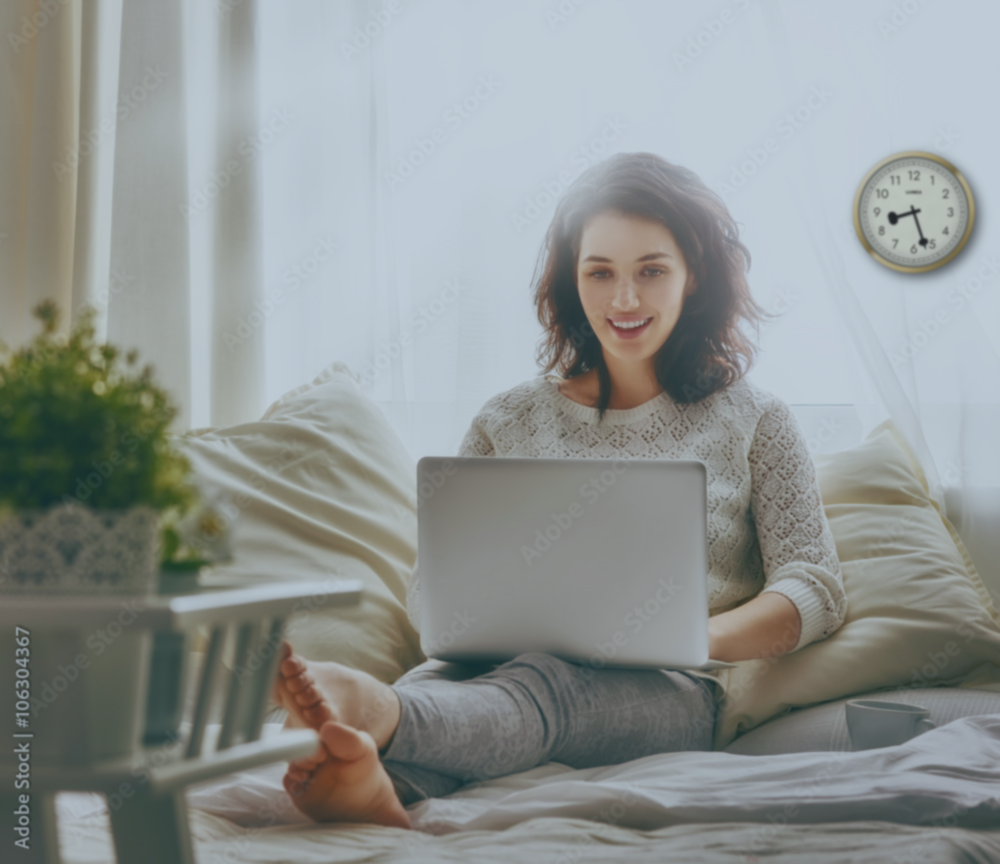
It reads 8 h 27 min
